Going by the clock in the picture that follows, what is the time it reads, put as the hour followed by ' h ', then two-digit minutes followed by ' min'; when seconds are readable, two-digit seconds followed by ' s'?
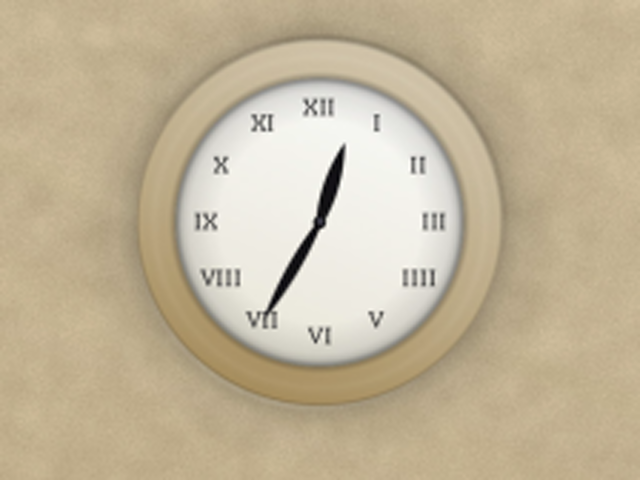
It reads 12 h 35 min
